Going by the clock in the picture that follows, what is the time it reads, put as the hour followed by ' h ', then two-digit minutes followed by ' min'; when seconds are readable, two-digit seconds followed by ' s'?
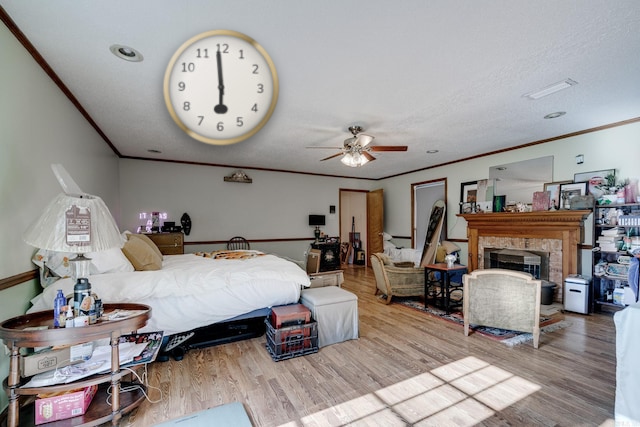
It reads 5 h 59 min
